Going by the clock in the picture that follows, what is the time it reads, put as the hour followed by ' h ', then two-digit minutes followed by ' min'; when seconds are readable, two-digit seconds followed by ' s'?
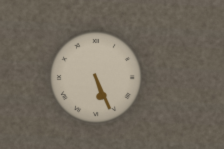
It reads 5 h 26 min
